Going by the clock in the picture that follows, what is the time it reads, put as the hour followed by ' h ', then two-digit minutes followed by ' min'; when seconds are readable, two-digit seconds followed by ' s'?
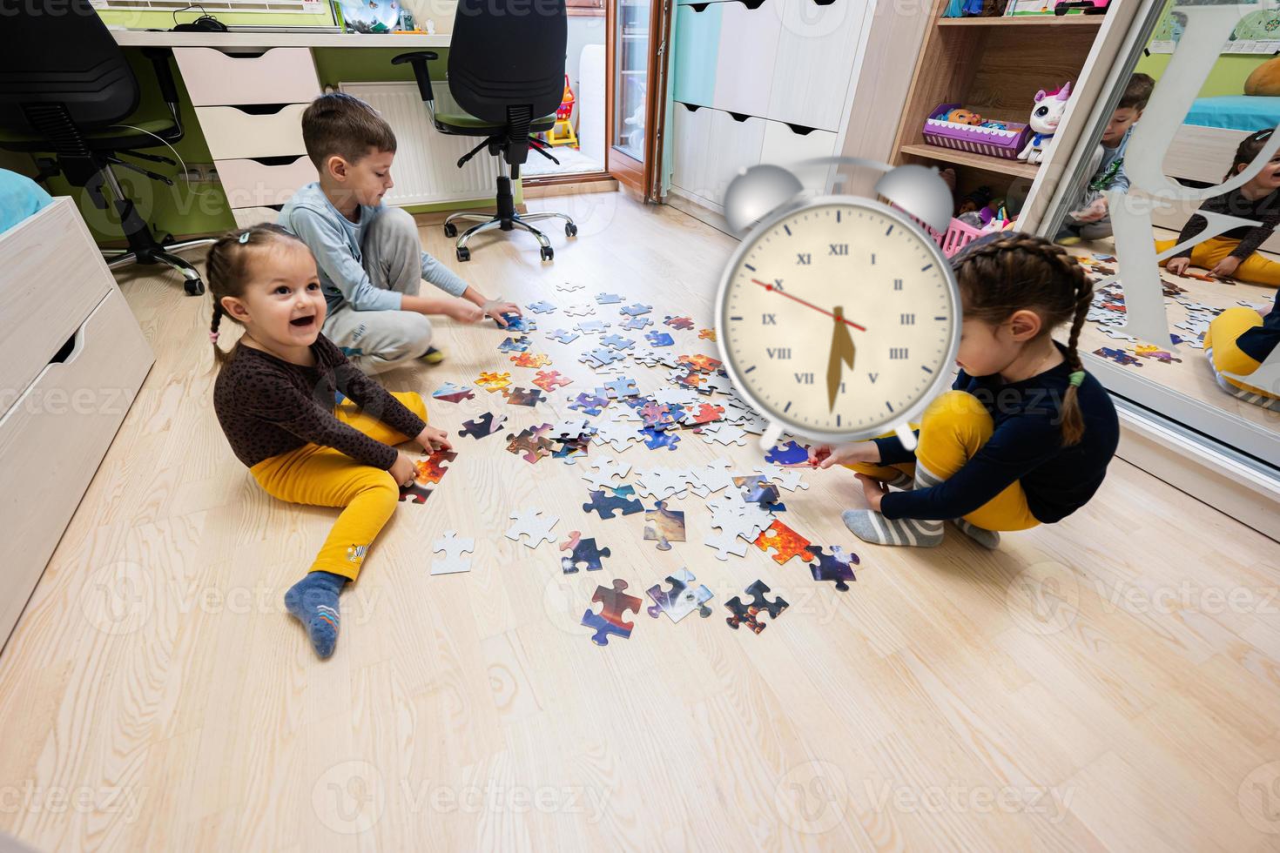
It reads 5 h 30 min 49 s
